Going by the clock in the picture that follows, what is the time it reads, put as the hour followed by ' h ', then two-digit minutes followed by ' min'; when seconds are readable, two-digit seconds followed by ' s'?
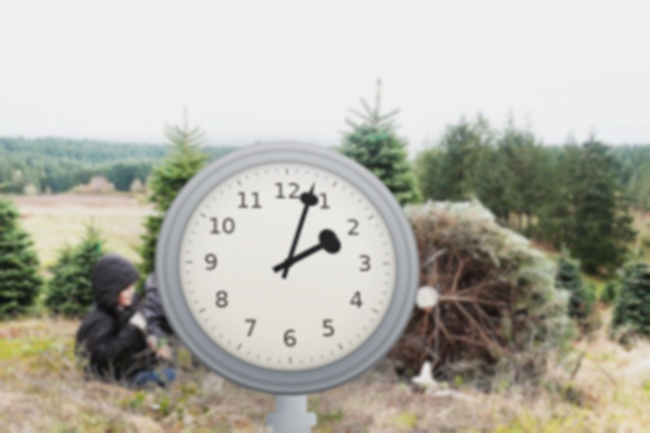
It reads 2 h 03 min
